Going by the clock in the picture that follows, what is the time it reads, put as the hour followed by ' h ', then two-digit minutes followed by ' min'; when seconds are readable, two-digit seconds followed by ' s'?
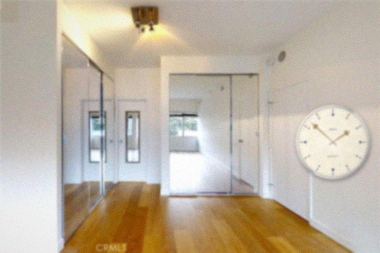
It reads 1 h 52 min
